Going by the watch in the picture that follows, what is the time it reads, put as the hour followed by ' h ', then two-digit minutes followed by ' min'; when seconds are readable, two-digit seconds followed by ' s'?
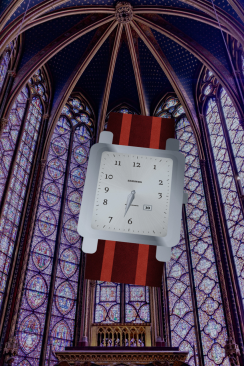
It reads 6 h 32 min
